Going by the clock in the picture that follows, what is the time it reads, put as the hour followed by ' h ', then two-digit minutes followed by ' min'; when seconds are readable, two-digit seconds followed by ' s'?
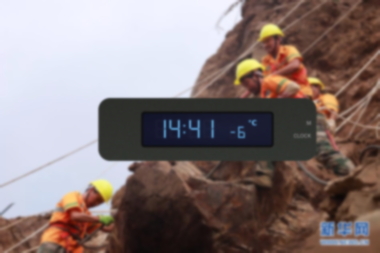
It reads 14 h 41 min
